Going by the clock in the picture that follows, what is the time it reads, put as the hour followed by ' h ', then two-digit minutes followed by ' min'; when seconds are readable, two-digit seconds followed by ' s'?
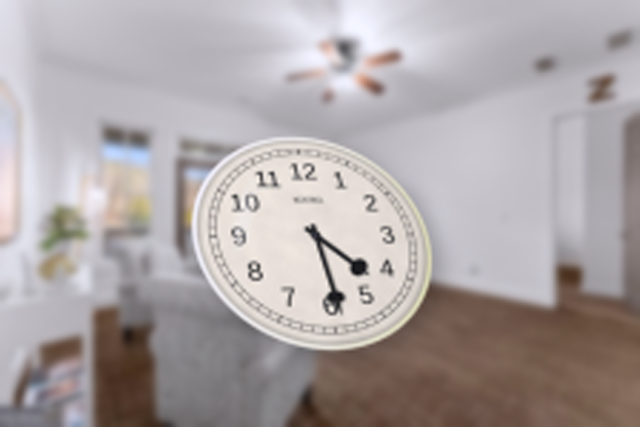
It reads 4 h 29 min
